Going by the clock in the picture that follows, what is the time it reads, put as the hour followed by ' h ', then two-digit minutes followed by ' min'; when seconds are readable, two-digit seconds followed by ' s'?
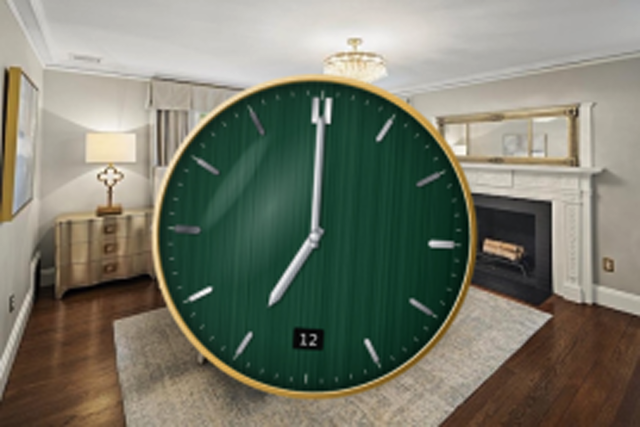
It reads 7 h 00 min
